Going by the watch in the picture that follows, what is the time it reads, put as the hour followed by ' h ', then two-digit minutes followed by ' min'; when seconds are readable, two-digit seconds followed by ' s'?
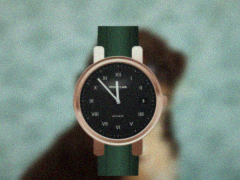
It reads 11 h 53 min
